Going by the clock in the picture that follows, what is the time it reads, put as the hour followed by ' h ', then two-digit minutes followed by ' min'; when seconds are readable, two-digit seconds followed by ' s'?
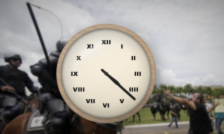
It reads 4 h 22 min
